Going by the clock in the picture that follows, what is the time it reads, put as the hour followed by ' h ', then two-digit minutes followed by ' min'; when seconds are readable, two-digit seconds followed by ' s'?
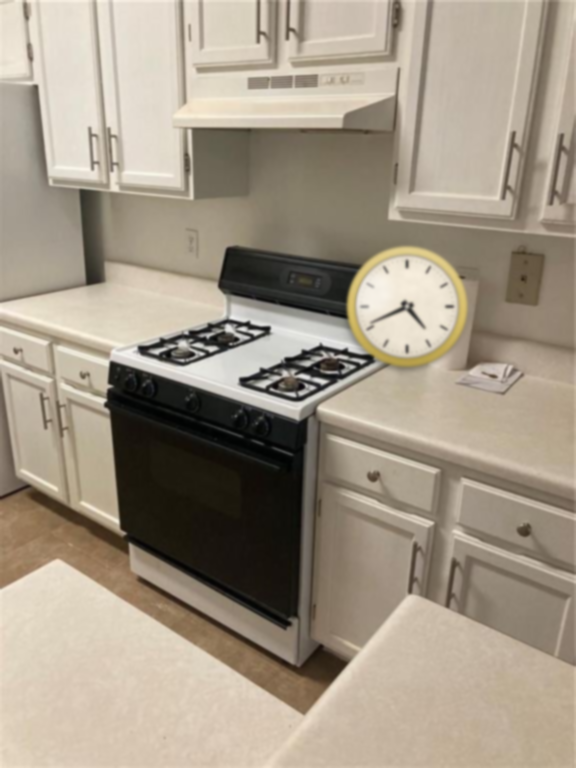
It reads 4 h 41 min
